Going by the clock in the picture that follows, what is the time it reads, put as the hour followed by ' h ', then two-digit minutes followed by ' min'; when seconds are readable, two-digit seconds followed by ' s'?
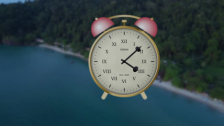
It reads 4 h 08 min
